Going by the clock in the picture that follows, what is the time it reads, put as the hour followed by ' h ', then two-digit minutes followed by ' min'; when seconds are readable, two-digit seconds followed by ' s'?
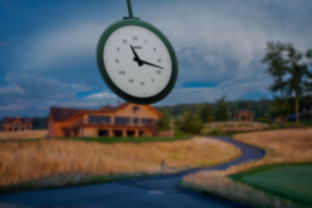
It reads 11 h 18 min
